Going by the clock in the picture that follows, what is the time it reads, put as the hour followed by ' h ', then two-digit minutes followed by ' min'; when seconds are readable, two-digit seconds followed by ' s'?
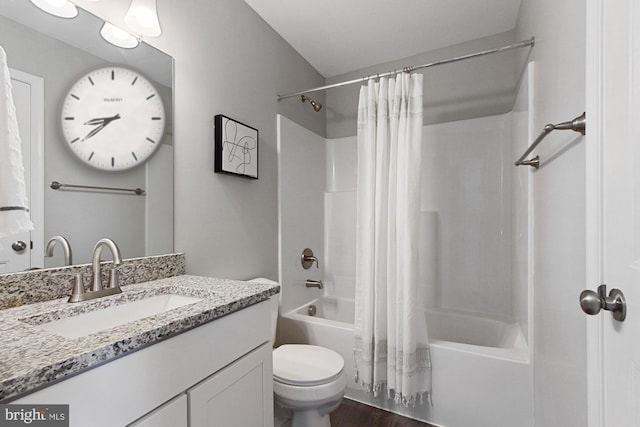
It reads 8 h 39 min
